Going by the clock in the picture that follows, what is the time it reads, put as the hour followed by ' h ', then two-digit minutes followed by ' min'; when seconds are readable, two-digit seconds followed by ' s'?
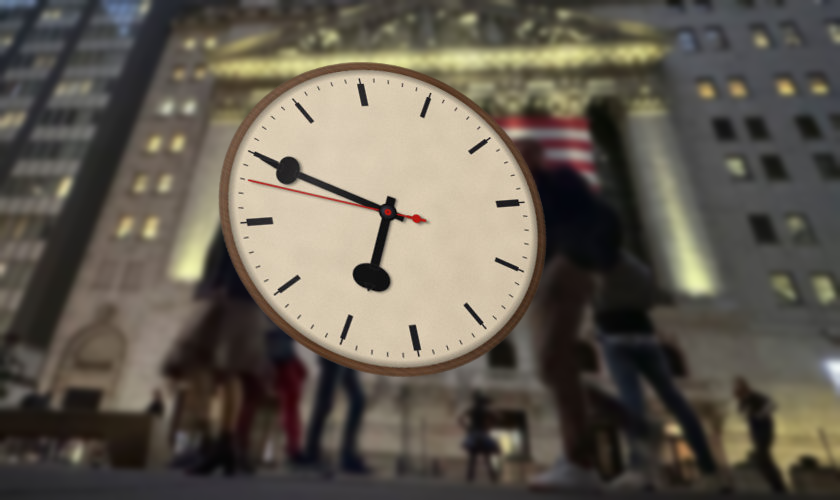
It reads 6 h 49 min 48 s
